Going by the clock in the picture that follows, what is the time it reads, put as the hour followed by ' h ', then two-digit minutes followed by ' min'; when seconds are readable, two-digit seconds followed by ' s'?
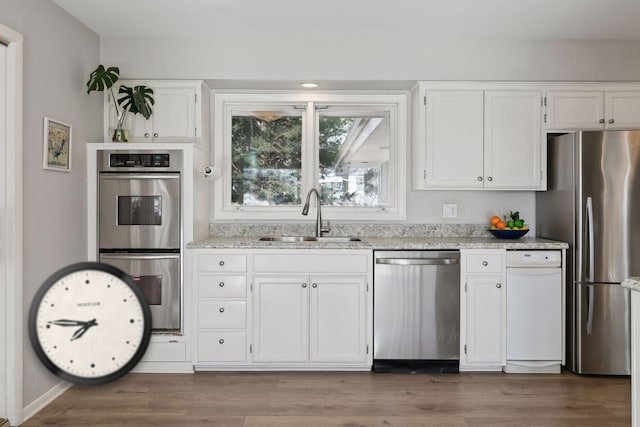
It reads 7 h 46 min
